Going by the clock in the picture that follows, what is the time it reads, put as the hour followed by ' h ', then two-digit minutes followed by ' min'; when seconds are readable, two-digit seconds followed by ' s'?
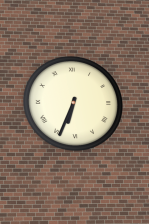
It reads 6 h 34 min
